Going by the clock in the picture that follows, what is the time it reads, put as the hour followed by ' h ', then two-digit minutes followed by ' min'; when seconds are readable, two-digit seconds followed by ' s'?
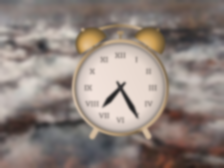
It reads 7 h 25 min
